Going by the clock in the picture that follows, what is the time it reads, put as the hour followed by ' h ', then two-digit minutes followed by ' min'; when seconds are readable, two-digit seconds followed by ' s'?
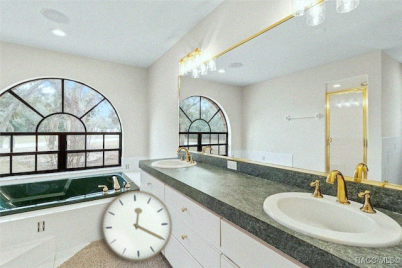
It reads 12 h 20 min
